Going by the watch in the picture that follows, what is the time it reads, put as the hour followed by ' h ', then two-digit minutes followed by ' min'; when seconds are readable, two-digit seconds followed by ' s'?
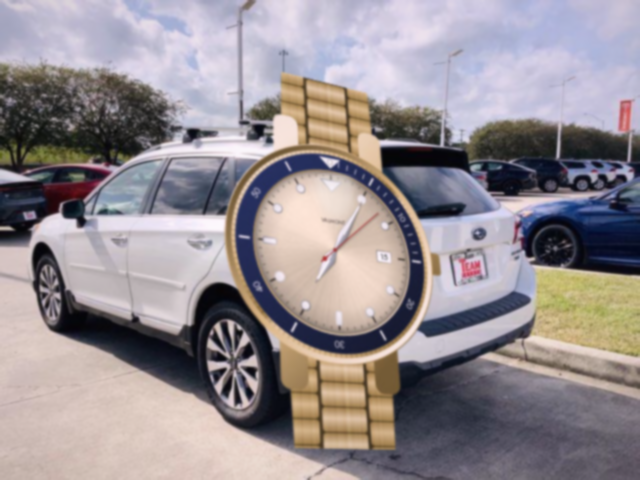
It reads 7 h 05 min 08 s
